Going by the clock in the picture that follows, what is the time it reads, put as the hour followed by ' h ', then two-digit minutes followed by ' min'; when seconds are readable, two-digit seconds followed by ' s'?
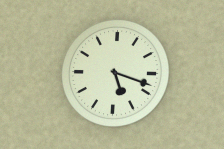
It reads 5 h 18 min
